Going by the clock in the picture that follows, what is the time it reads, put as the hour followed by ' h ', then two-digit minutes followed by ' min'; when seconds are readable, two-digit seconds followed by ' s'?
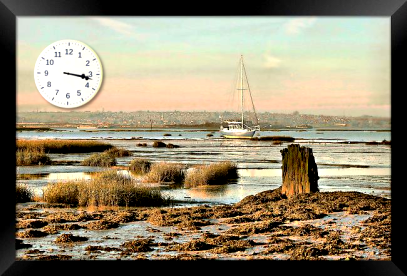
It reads 3 h 17 min
